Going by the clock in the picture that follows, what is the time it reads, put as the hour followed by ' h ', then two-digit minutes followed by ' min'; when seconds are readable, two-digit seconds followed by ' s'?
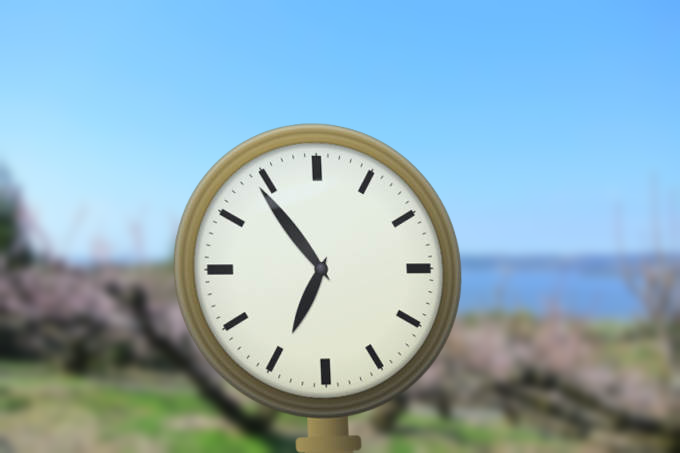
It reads 6 h 54 min
